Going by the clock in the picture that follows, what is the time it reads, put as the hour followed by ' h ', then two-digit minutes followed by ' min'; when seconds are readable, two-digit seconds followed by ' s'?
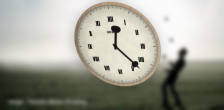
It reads 12 h 23 min
